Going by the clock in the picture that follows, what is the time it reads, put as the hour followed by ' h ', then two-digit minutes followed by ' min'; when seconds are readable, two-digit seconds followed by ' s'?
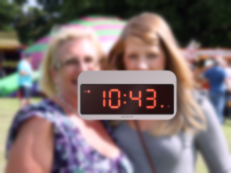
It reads 10 h 43 min
